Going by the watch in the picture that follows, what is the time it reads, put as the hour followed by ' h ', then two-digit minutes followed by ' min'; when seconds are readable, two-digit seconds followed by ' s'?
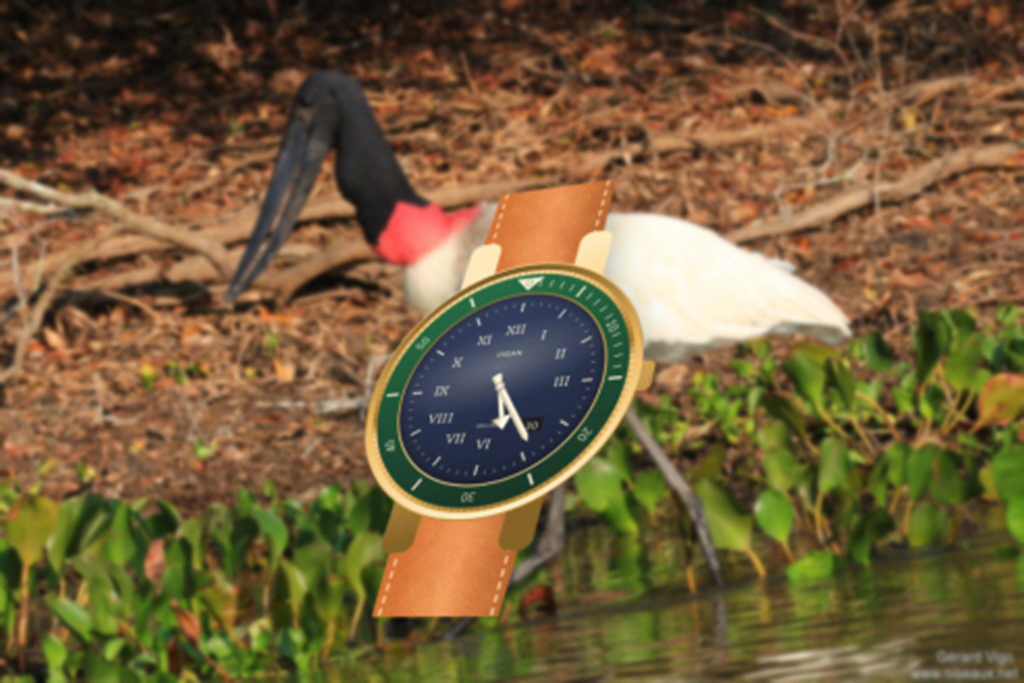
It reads 5 h 24 min
